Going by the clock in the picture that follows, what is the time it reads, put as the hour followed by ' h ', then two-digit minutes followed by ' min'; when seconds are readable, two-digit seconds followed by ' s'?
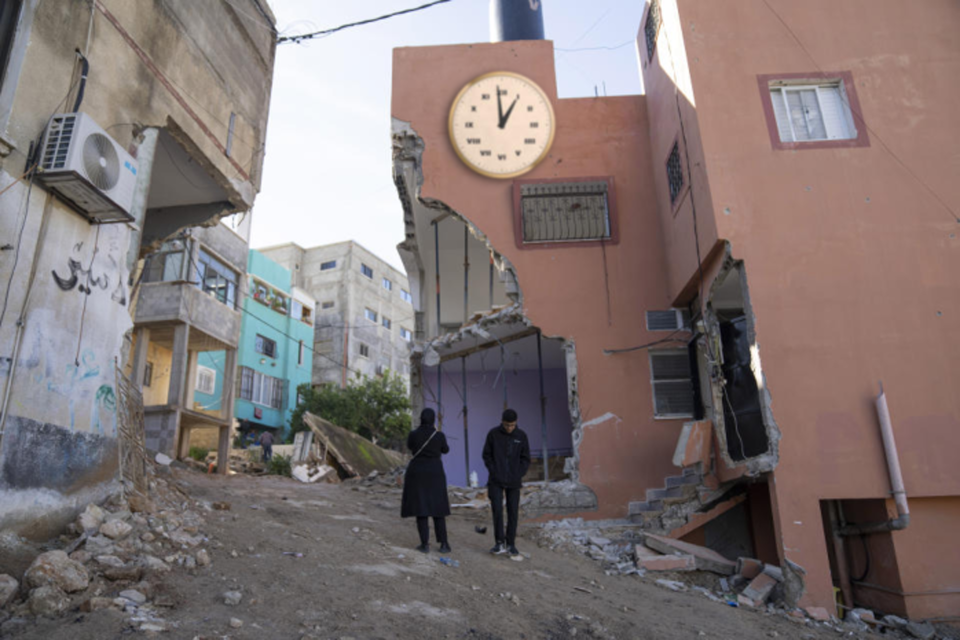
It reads 12 h 59 min
